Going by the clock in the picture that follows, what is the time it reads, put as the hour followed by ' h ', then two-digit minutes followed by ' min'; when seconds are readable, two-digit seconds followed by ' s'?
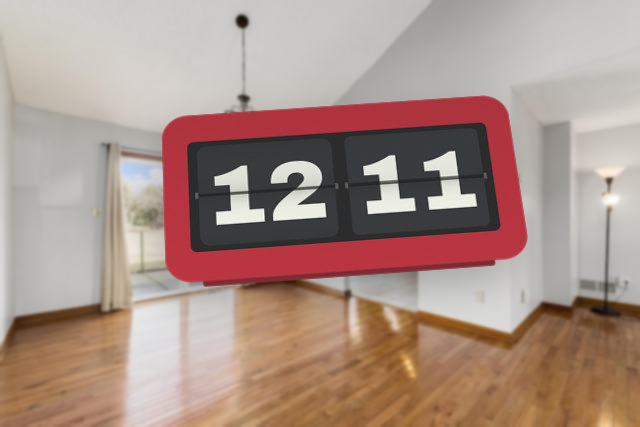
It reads 12 h 11 min
